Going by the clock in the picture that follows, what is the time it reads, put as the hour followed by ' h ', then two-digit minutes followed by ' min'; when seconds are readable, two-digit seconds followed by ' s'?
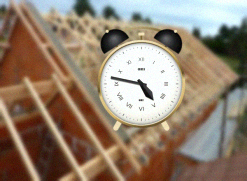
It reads 4 h 47 min
